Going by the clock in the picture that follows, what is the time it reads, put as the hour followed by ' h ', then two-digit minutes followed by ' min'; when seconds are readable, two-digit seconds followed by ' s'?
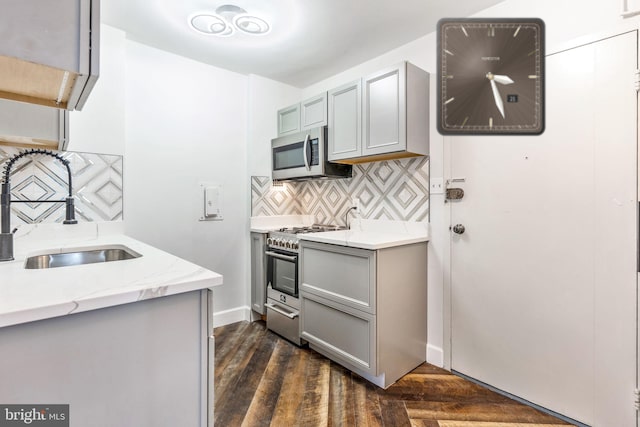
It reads 3 h 27 min
